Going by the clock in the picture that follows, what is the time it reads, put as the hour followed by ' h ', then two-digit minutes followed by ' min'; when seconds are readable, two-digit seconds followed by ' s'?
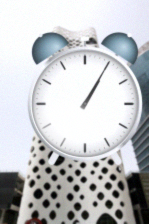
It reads 1 h 05 min
